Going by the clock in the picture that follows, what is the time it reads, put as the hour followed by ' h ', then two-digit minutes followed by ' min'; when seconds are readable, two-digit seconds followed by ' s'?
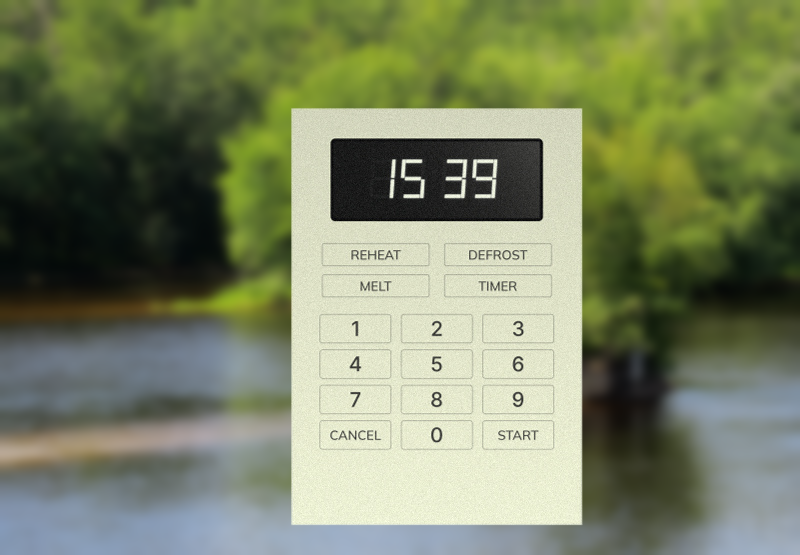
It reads 15 h 39 min
